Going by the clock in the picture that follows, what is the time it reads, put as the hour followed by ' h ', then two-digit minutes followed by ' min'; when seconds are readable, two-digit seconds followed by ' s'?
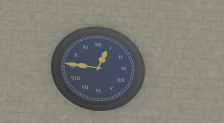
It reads 12 h 46 min
